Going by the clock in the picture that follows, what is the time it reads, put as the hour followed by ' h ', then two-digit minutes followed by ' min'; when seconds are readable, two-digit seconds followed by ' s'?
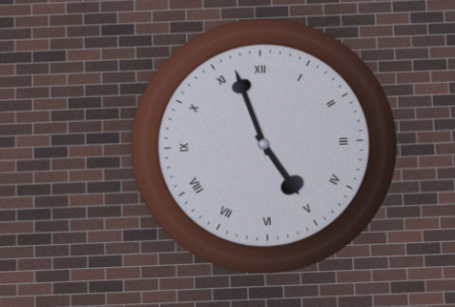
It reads 4 h 57 min
